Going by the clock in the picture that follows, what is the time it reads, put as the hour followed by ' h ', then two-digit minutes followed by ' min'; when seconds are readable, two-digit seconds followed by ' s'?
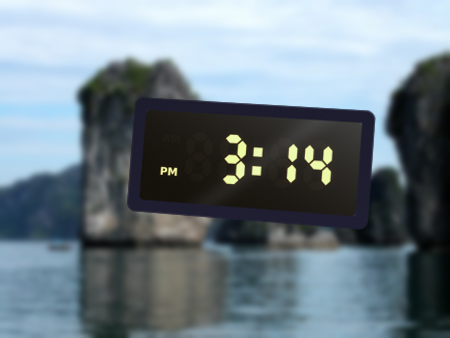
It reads 3 h 14 min
